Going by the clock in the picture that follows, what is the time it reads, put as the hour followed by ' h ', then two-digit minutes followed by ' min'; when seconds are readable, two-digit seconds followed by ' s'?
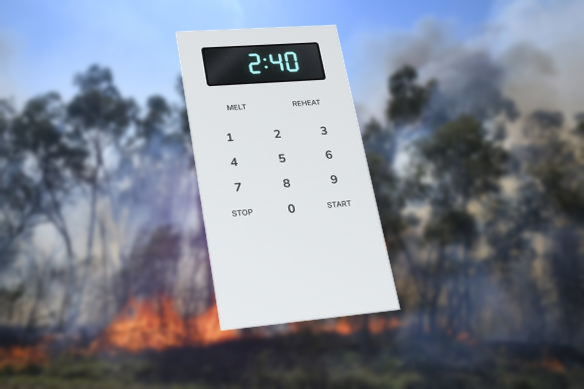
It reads 2 h 40 min
